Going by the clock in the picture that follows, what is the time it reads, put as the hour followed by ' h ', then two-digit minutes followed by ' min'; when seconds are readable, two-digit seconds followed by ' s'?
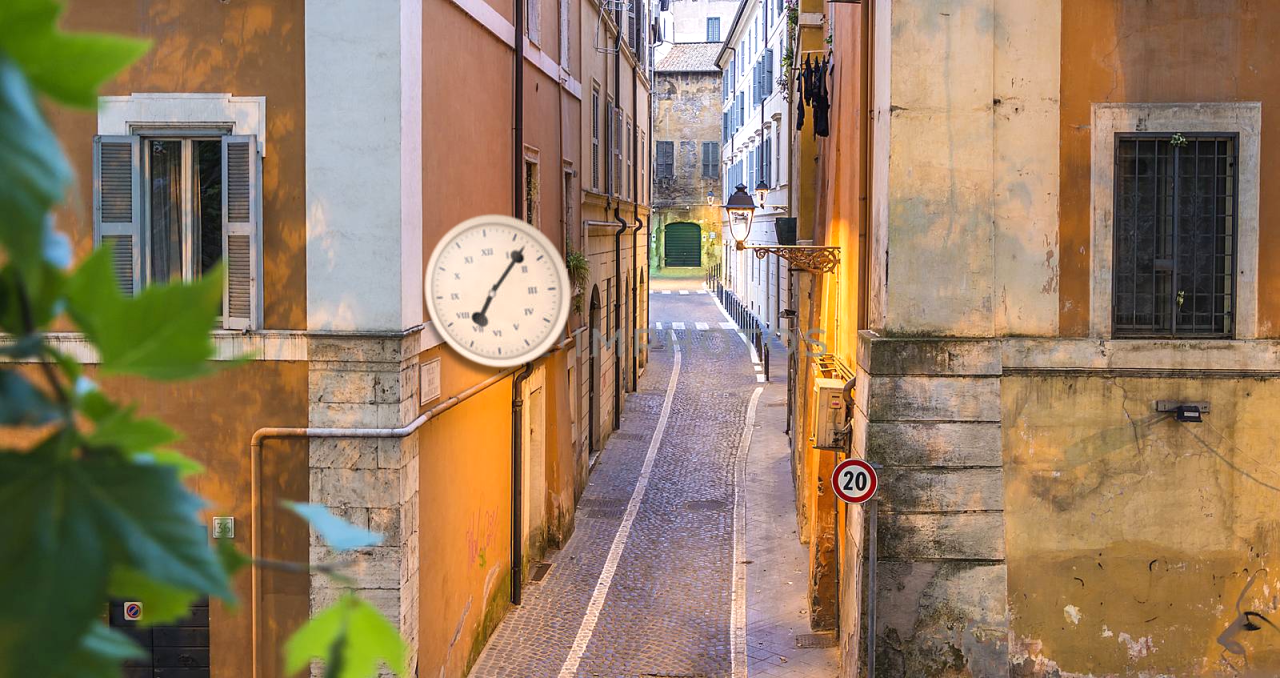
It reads 7 h 07 min
